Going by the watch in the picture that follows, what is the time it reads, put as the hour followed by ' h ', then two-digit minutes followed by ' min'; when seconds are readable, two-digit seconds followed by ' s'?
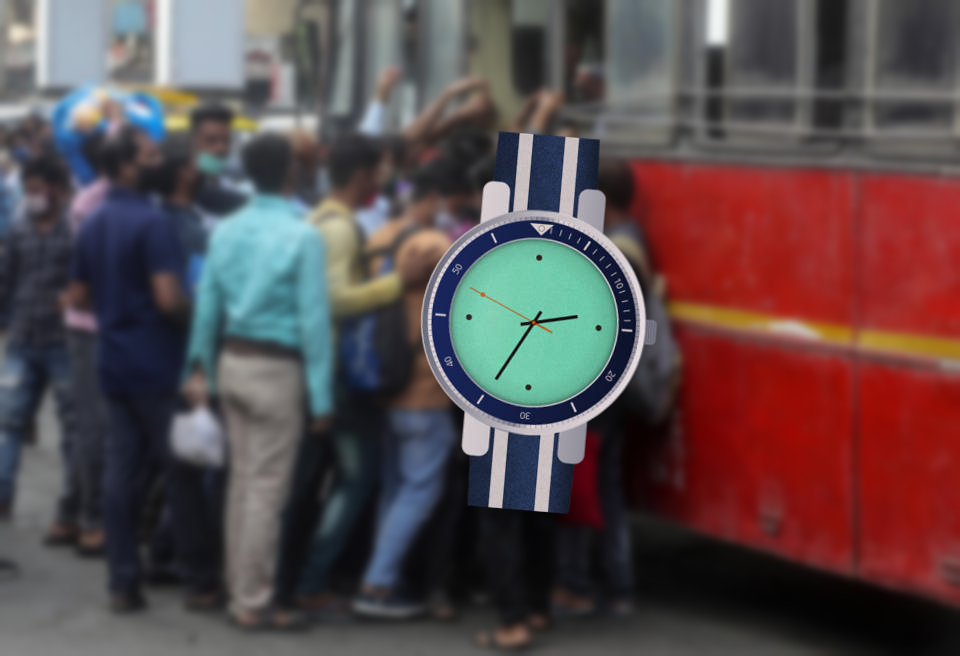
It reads 2 h 34 min 49 s
